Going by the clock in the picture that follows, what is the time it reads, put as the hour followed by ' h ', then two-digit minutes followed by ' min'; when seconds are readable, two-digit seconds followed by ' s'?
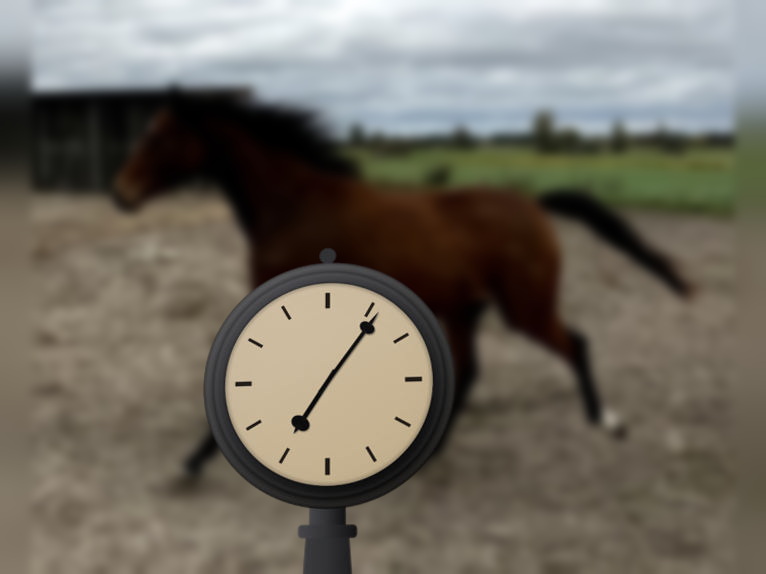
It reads 7 h 06 min
